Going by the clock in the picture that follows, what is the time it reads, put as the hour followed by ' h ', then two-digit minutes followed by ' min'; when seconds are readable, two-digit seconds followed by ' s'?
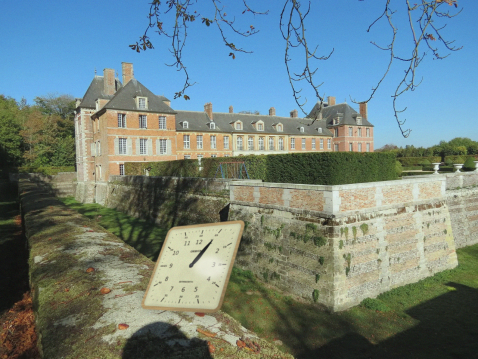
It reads 1 h 05 min
